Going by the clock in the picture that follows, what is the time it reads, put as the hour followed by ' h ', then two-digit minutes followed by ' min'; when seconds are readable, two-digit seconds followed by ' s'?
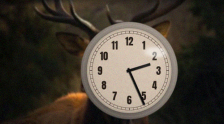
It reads 2 h 26 min
